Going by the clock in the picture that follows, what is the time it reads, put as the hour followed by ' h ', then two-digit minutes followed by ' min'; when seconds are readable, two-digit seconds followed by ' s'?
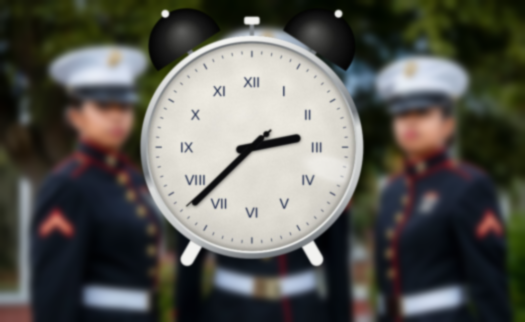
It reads 2 h 37 min 38 s
